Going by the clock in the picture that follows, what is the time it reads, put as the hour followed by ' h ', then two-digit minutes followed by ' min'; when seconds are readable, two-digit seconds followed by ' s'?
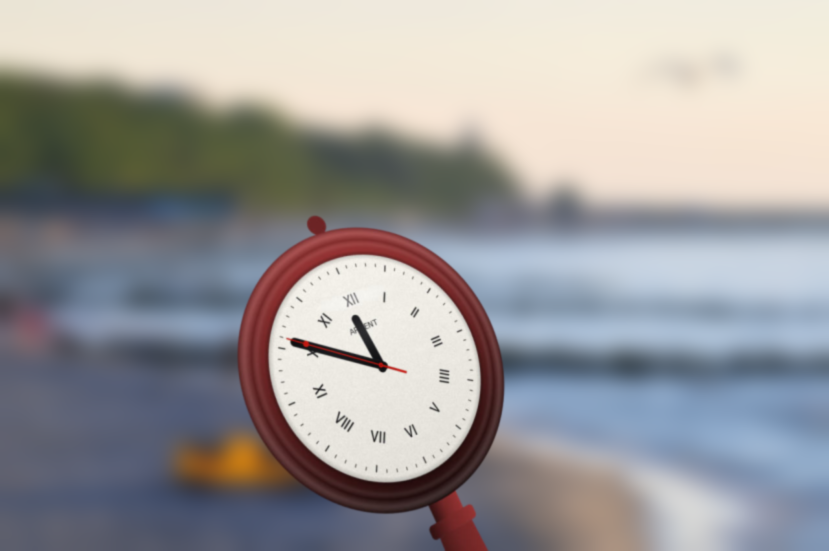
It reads 11 h 50 min 51 s
